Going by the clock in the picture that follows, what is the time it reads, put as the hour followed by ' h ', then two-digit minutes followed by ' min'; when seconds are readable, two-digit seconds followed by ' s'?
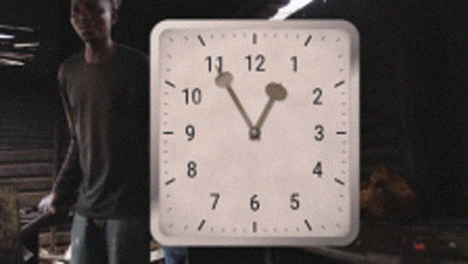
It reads 12 h 55 min
